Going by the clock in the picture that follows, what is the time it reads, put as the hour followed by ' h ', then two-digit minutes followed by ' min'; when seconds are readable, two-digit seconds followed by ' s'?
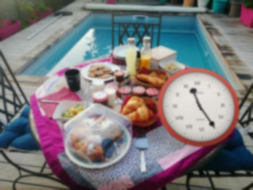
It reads 11 h 25 min
